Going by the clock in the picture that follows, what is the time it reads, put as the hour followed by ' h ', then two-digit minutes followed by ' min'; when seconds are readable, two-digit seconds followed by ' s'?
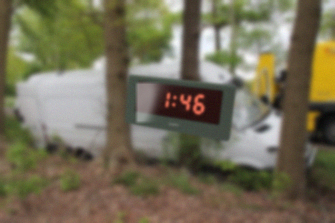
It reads 1 h 46 min
